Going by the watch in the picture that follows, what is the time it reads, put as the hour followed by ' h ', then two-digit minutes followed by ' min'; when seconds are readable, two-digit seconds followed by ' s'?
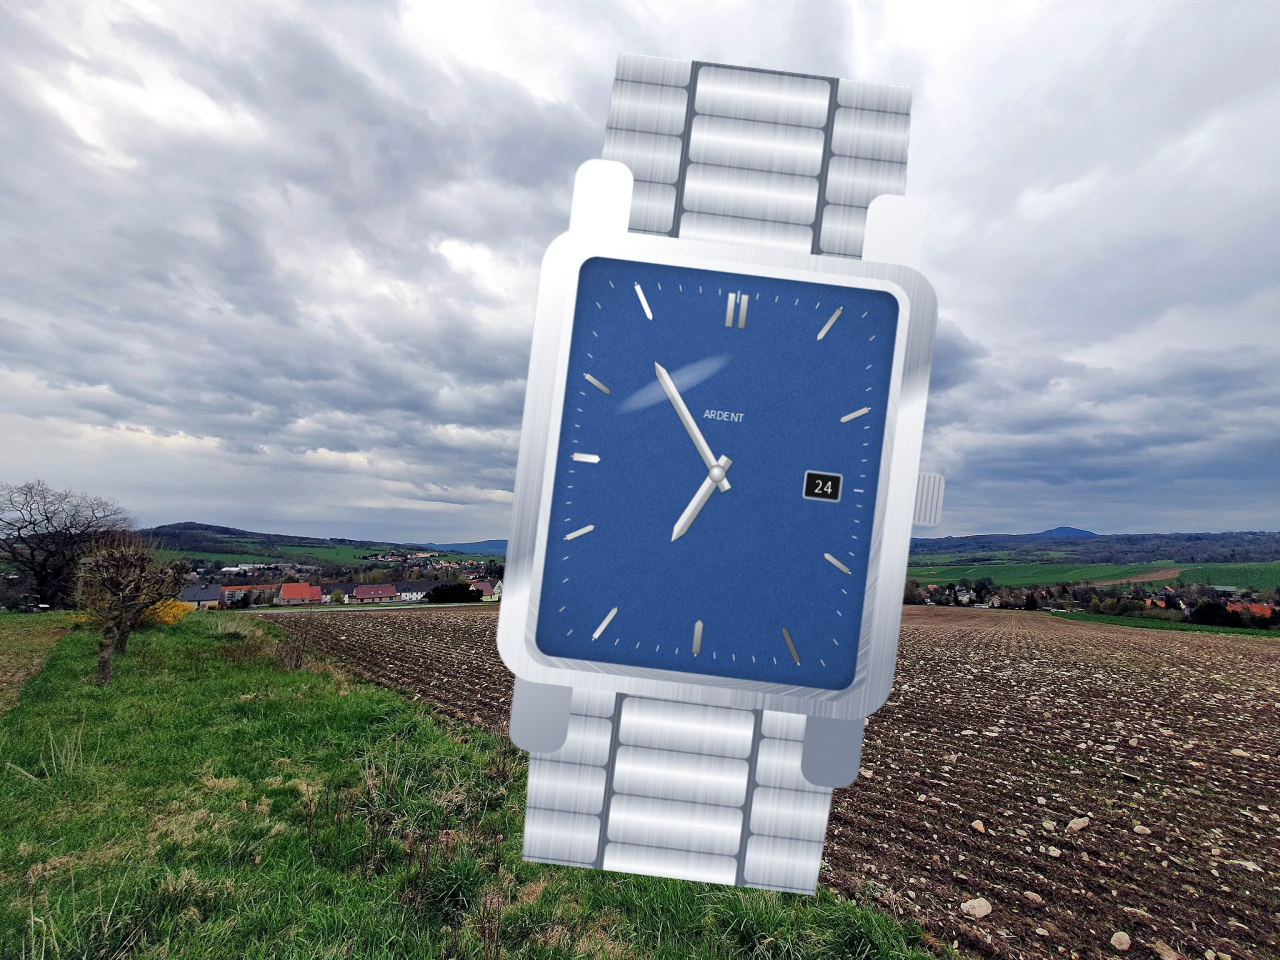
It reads 6 h 54 min
